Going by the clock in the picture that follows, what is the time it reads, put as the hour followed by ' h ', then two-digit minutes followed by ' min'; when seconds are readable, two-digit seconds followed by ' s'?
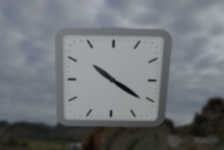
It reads 10 h 21 min
